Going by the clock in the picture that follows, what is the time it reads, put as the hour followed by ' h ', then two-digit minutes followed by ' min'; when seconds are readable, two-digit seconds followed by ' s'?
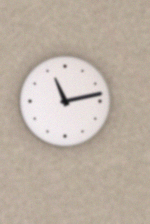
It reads 11 h 13 min
